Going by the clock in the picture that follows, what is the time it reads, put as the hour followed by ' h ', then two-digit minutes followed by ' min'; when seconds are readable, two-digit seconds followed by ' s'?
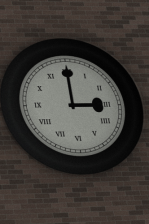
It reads 3 h 00 min
